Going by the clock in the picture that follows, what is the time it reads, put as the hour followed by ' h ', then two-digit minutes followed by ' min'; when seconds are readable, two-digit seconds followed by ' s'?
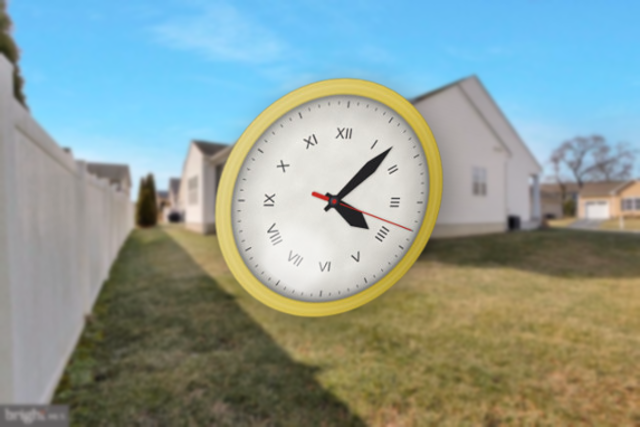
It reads 4 h 07 min 18 s
